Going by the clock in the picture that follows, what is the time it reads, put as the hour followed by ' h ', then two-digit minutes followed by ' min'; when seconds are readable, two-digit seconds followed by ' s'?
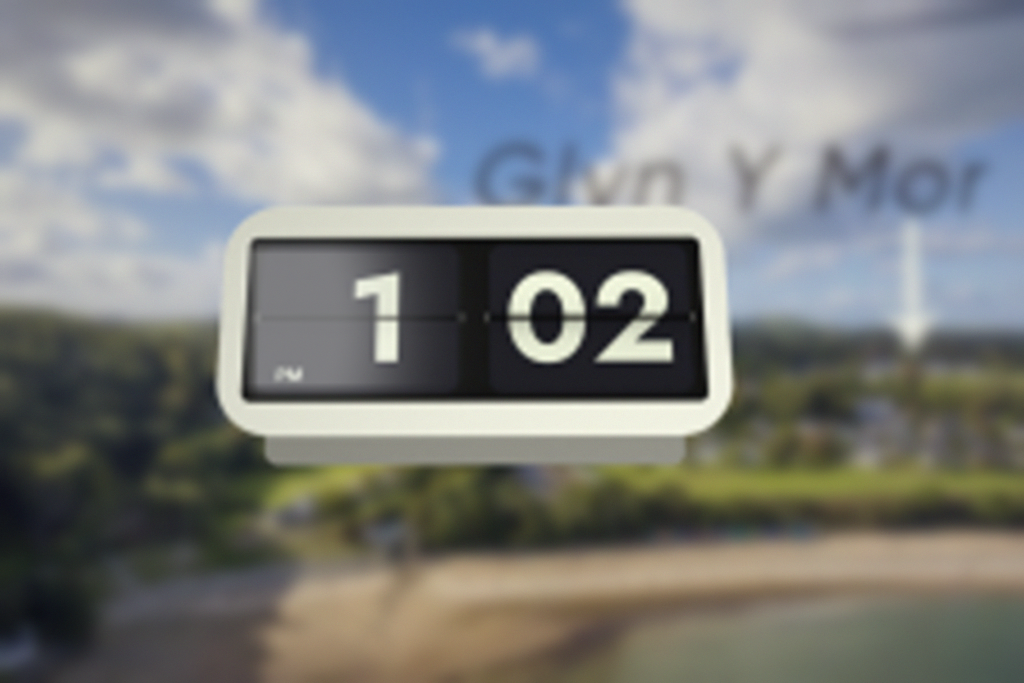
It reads 1 h 02 min
